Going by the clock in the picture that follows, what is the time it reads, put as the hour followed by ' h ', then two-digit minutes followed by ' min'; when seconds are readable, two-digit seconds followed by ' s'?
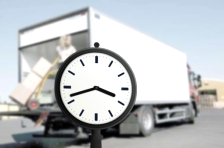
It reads 3 h 42 min
